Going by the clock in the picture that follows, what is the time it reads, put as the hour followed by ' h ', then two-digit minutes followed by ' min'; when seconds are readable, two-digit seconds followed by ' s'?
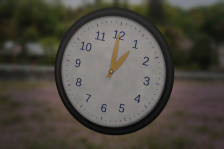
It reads 1 h 00 min
